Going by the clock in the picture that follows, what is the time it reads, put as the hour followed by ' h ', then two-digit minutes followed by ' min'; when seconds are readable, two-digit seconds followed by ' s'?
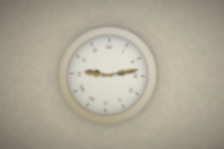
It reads 9 h 13 min
